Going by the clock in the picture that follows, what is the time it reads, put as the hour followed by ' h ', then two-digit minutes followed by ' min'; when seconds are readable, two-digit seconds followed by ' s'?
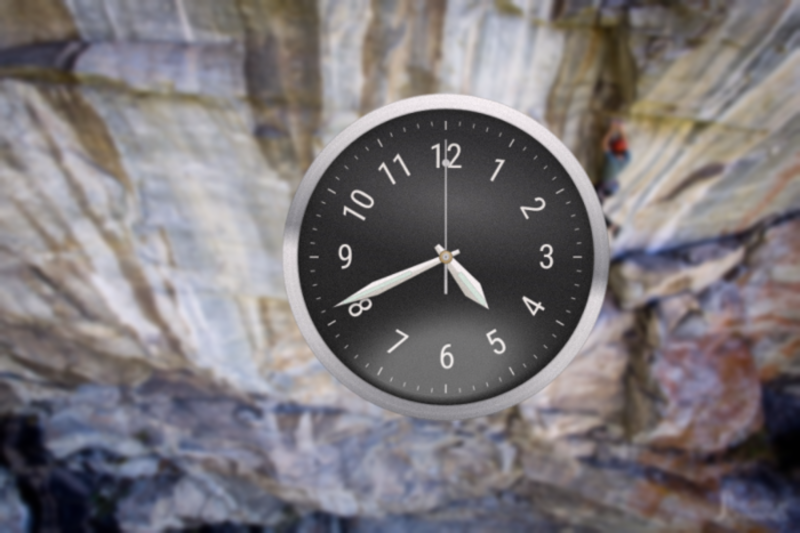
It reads 4 h 41 min 00 s
